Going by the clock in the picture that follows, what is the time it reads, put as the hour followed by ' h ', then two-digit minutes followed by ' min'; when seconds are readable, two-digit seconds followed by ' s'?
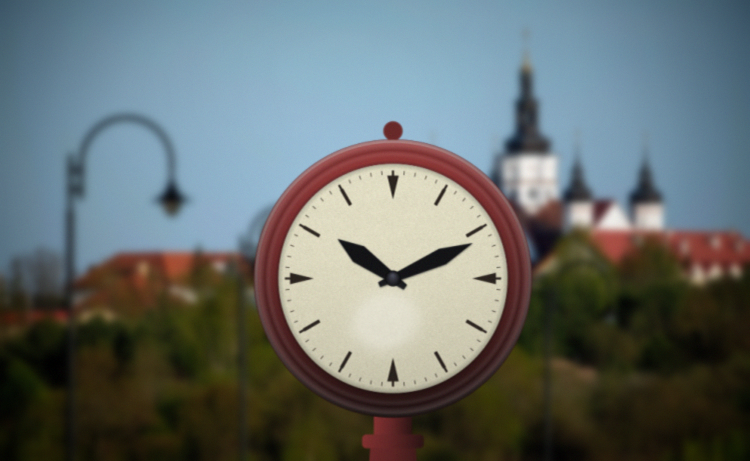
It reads 10 h 11 min
